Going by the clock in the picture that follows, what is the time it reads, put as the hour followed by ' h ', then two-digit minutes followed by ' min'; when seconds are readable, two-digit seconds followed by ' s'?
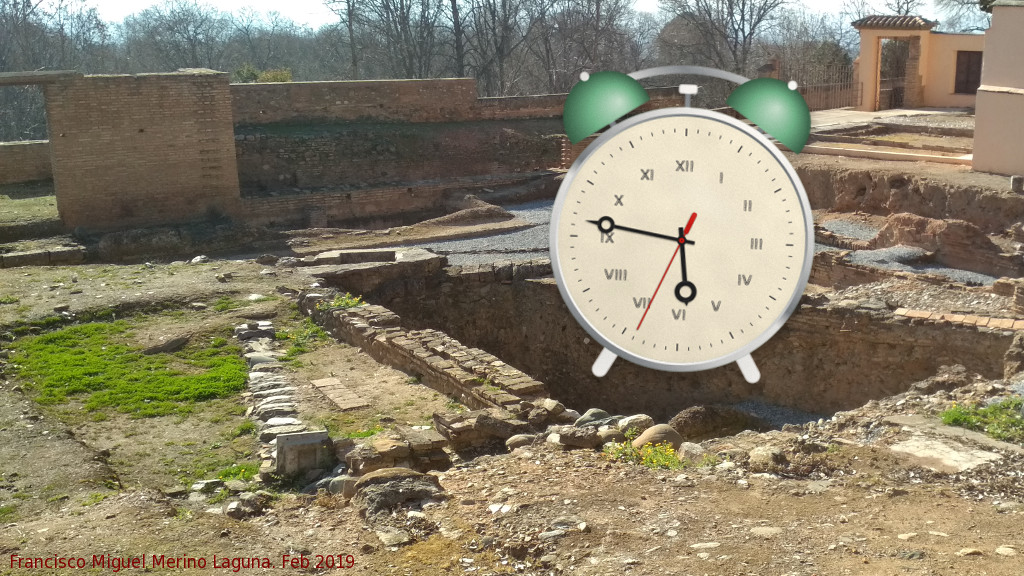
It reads 5 h 46 min 34 s
